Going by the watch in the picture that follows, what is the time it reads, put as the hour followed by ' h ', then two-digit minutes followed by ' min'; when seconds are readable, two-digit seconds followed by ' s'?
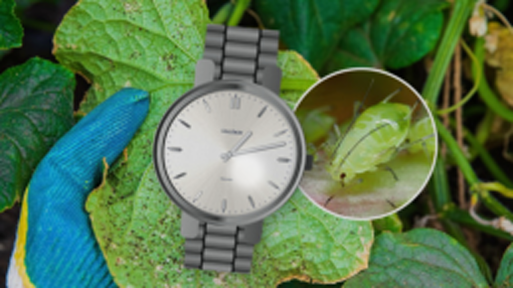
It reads 1 h 12 min
